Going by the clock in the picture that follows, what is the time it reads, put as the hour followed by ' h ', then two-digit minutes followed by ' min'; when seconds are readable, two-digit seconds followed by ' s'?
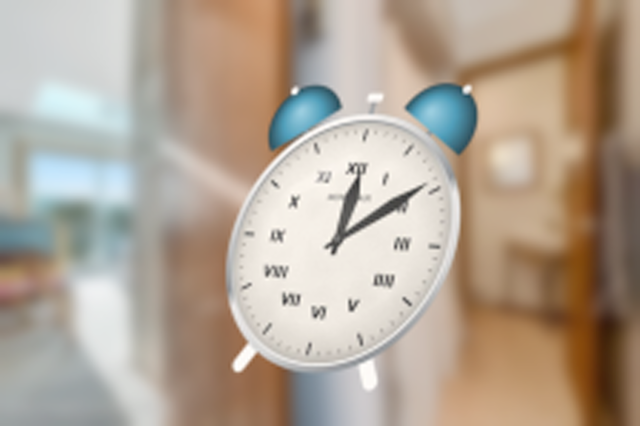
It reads 12 h 09 min
